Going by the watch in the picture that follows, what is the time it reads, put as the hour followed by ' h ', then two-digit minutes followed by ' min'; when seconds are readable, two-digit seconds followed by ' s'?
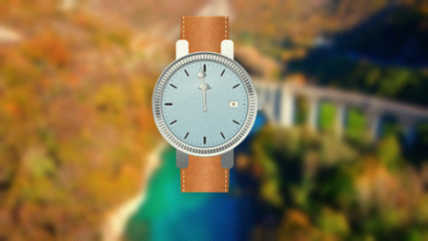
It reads 11 h 59 min
